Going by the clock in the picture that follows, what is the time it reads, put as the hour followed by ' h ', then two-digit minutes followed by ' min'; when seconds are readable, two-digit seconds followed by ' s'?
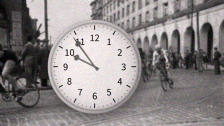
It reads 9 h 54 min
